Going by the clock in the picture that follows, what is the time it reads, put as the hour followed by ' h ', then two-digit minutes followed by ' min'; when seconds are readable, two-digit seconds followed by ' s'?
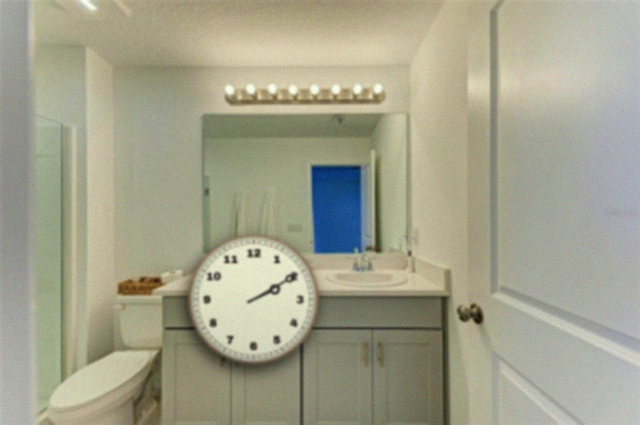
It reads 2 h 10 min
